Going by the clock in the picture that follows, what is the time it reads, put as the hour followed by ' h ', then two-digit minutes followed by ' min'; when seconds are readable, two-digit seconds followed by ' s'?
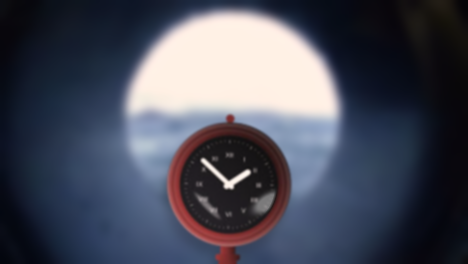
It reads 1 h 52 min
